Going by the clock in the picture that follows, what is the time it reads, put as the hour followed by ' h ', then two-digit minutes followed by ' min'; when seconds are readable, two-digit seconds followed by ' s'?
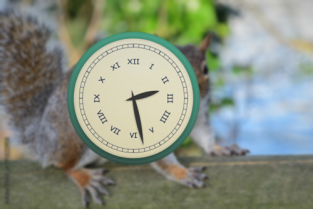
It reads 2 h 28 min
